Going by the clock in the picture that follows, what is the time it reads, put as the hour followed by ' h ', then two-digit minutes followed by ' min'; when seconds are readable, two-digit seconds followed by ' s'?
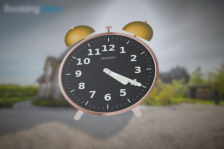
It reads 4 h 20 min
